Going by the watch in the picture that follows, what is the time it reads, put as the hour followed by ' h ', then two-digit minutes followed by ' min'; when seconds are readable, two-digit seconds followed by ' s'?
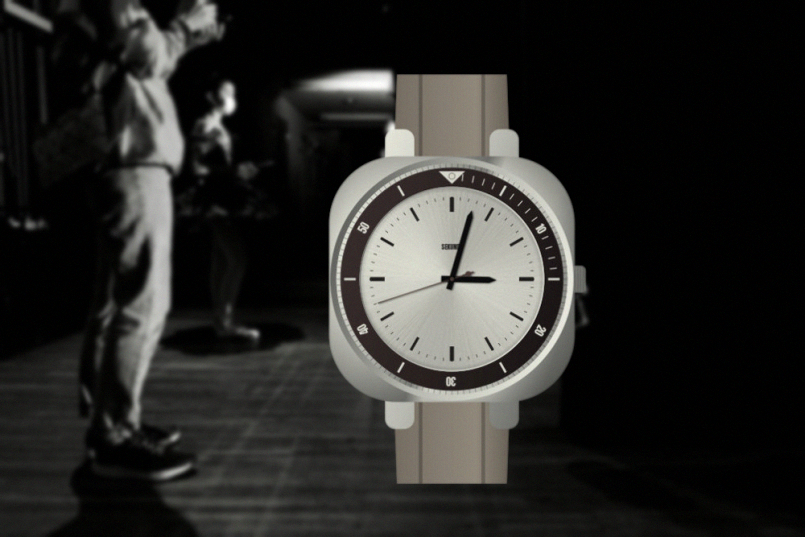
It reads 3 h 02 min 42 s
